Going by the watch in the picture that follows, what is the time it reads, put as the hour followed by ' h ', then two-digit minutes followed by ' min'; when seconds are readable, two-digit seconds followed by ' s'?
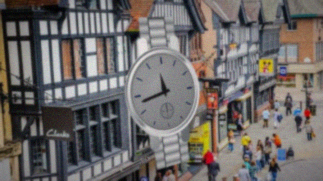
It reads 11 h 43 min
